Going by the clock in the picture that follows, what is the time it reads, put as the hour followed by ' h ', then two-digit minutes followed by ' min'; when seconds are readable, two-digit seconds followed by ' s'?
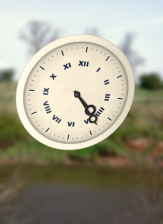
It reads 4 h 23 min
